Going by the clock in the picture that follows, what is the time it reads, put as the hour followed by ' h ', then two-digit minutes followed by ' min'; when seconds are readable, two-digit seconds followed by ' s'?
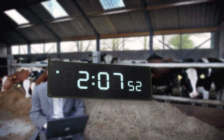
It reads 2 h 07 min 52 s
